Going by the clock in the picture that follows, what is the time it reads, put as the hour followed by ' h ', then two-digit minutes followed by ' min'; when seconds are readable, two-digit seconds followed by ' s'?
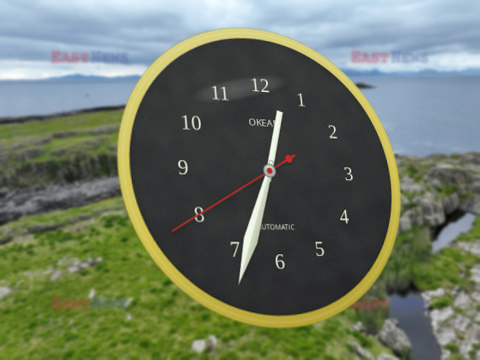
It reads 12 h 33 min 40 s
